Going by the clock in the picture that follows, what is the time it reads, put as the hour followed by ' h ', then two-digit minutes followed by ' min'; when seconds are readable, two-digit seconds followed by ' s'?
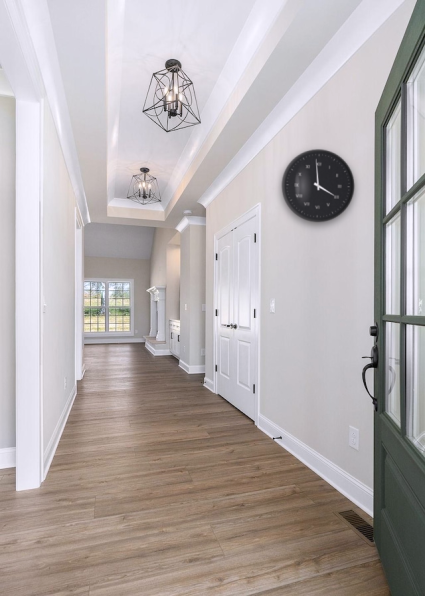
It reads 3 h 59 min
